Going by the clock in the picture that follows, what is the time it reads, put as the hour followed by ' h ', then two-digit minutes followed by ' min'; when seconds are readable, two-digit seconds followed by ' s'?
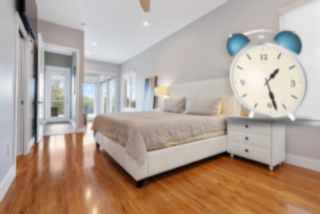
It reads 1 h 28 min
